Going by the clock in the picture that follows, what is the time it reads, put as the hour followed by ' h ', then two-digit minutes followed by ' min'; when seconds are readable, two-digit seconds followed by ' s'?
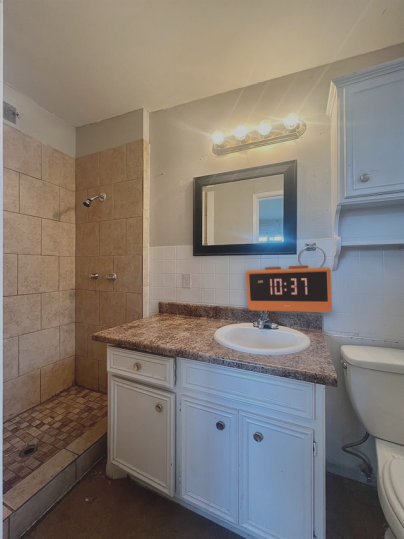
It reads 10 h 37 min
